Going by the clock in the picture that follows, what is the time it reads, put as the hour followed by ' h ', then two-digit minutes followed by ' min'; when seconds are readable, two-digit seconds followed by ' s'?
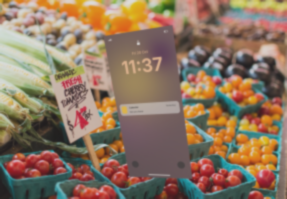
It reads 11 h 37 min
